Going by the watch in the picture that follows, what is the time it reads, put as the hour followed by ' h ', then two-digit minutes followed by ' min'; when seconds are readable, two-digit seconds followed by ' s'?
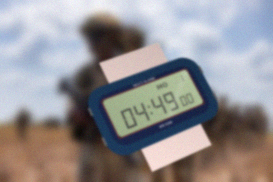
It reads 4 h 49 min
